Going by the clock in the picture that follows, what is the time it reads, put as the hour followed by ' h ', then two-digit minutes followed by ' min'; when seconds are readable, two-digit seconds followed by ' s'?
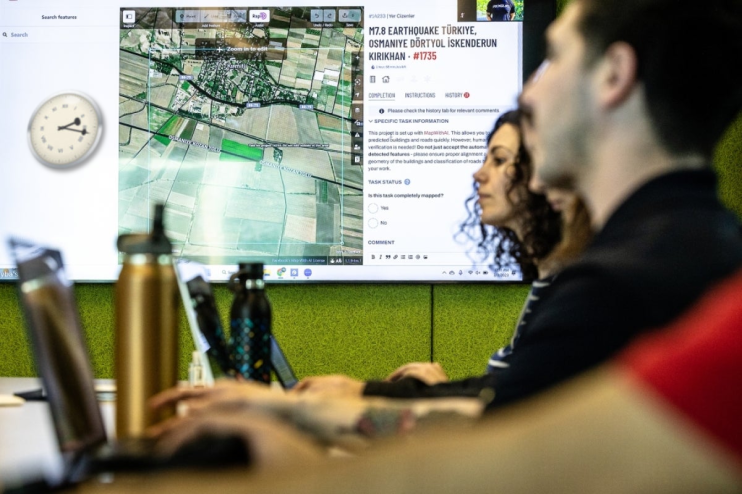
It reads 2 h 17 min
